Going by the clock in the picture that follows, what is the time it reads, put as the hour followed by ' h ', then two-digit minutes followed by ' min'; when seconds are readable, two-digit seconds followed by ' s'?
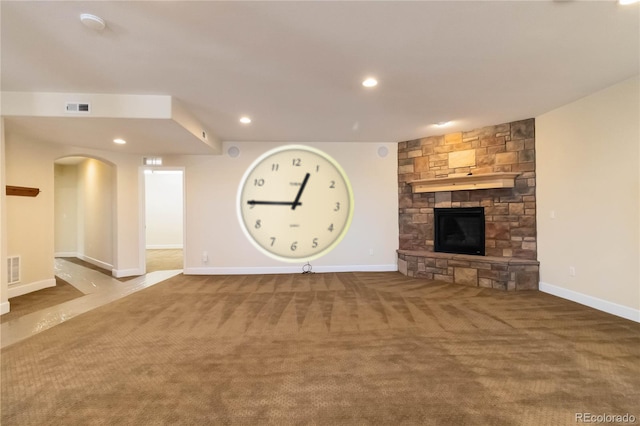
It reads 12 h 45 min
